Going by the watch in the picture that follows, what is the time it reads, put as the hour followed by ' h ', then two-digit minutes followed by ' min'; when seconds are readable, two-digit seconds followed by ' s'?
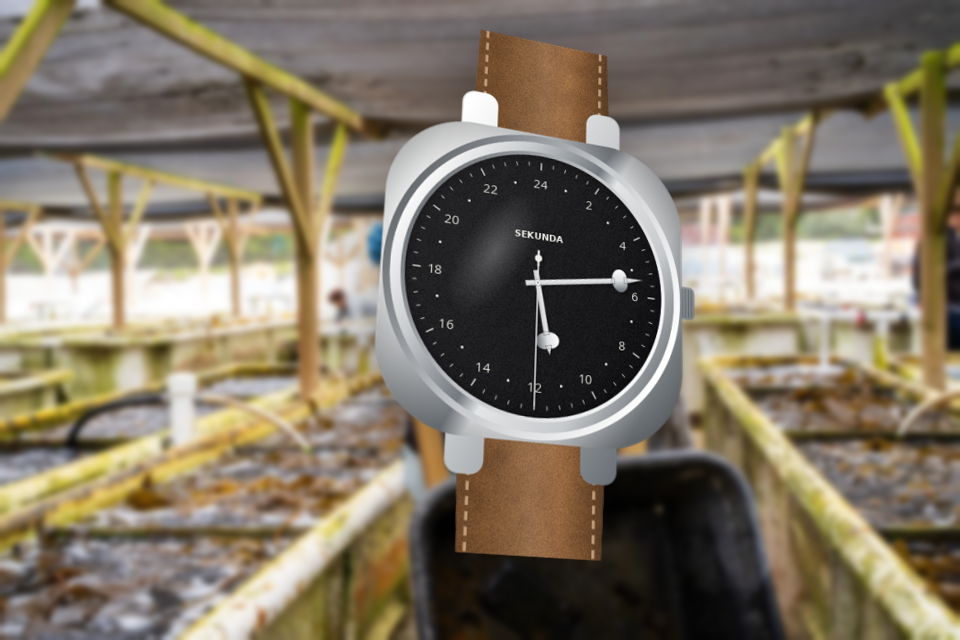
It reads 11 h 13 min 30 s
